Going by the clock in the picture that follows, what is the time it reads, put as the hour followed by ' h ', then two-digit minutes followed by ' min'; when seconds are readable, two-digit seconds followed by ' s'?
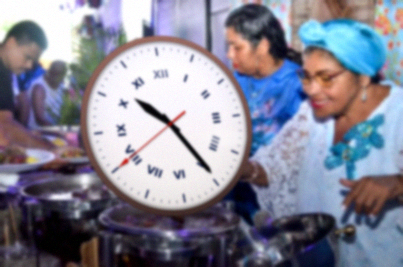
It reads 10 h 24 min 40 s
